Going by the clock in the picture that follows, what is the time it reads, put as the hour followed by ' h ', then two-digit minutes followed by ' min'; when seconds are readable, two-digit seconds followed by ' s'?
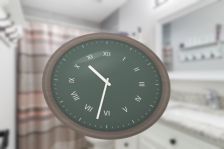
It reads 10 h 32 min
